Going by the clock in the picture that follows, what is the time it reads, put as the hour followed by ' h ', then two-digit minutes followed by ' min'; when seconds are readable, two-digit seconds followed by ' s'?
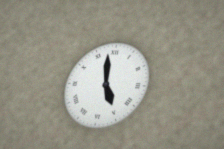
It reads 4 h 58 min
